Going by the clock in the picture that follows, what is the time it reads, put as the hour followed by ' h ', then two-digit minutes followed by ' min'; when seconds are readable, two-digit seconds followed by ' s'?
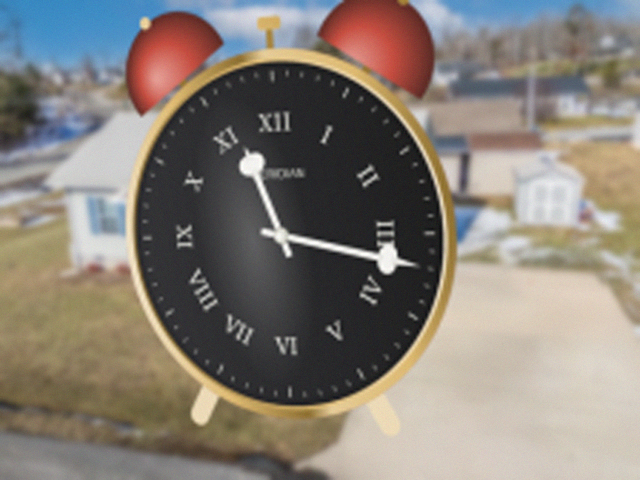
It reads 11 h 17 min
